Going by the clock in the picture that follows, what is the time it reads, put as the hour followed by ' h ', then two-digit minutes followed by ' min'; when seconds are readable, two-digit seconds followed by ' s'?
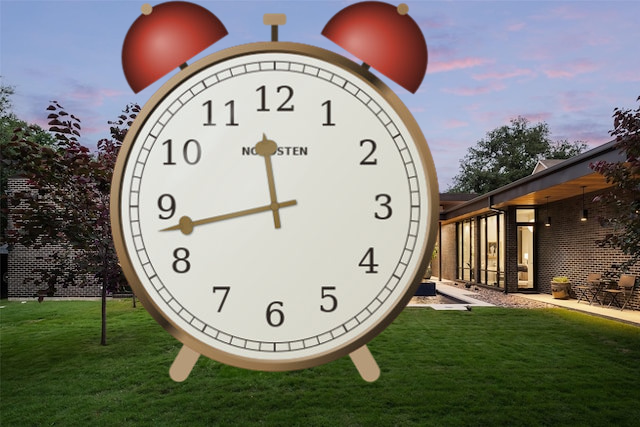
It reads 11 h 43 min
